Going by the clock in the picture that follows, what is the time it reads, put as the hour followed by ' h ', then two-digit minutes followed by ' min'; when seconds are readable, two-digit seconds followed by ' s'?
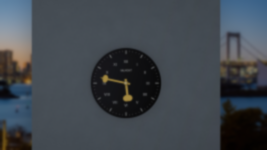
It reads 5 h 47 min
